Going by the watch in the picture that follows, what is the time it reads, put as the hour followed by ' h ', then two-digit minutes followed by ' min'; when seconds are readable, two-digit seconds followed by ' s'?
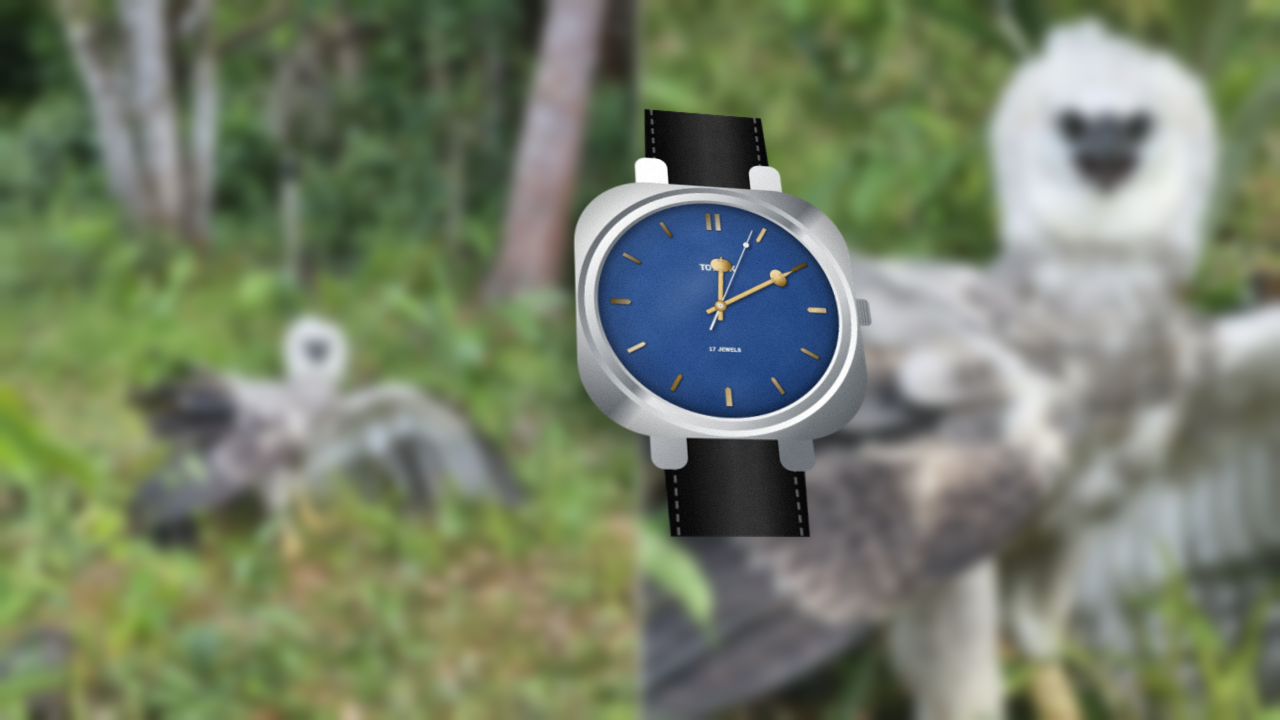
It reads 12 h 10 min 04 s
